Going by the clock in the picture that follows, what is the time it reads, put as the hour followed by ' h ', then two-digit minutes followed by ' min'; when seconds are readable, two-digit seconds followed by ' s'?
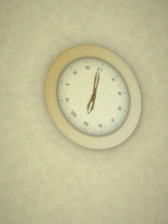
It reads 7 h 04 min
